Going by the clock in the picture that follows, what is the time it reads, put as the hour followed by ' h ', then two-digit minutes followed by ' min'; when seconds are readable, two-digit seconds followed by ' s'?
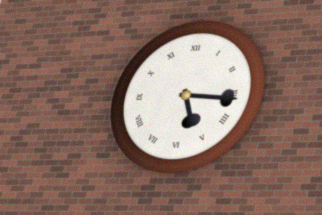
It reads 5 h 16 min
